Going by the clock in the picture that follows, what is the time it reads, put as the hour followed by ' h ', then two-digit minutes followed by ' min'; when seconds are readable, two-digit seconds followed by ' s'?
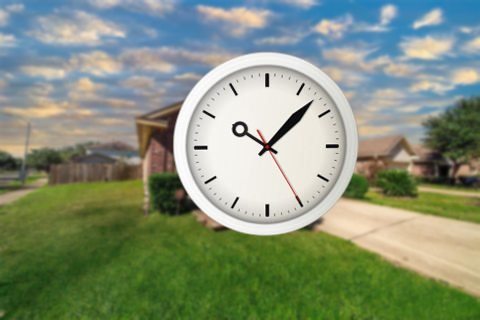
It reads 10 h 07 min 25 s
